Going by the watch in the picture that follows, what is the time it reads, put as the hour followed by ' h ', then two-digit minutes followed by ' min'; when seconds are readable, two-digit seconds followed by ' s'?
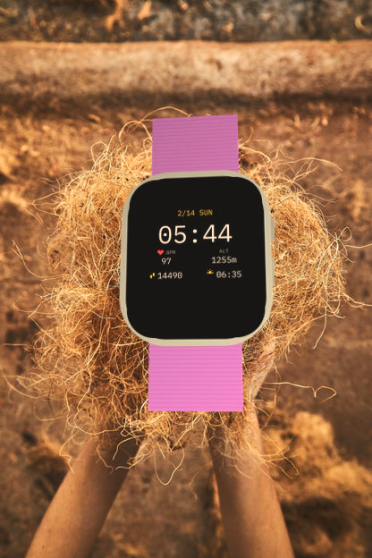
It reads 5 h 44 min
